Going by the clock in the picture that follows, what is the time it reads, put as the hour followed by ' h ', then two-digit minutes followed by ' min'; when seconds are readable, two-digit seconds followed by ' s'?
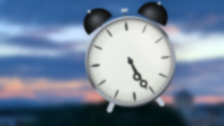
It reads 5 h 26 min
